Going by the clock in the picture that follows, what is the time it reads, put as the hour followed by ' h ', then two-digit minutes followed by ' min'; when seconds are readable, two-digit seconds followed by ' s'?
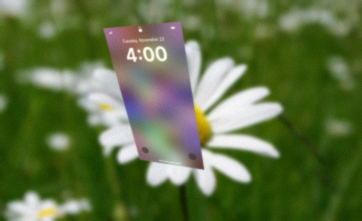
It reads 4 h 00 min
